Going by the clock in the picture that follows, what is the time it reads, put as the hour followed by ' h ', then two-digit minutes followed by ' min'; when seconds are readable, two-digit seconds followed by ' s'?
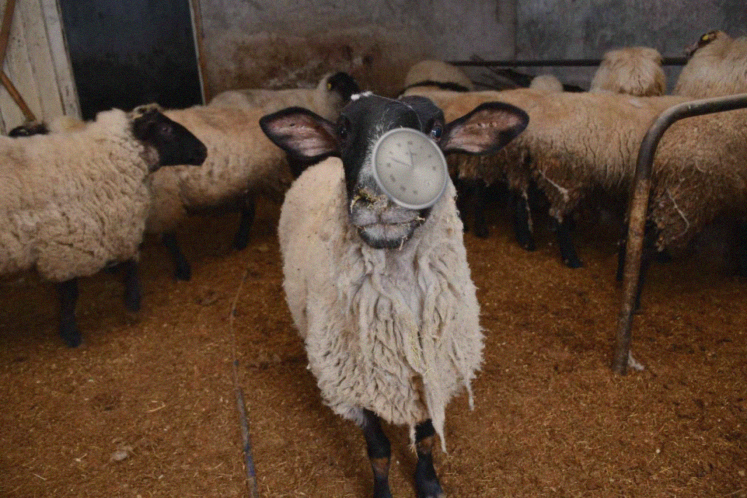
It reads 11 h 48 min
